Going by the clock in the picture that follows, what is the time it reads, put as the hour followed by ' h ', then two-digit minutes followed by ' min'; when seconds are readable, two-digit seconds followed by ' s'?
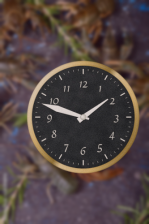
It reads 1 h 48 min
